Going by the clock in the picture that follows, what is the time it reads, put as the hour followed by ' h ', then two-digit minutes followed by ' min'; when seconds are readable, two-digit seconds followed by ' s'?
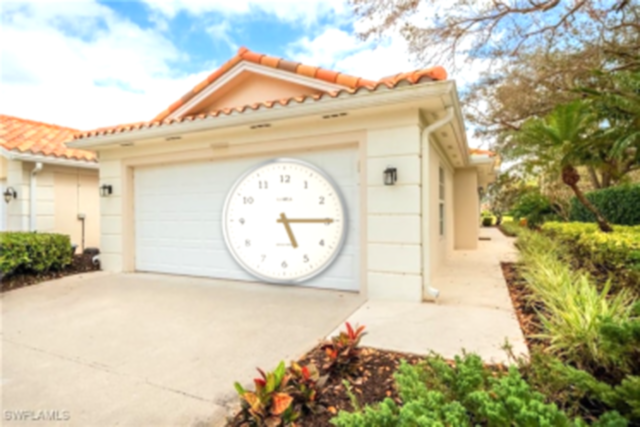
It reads 5 h 15 min
